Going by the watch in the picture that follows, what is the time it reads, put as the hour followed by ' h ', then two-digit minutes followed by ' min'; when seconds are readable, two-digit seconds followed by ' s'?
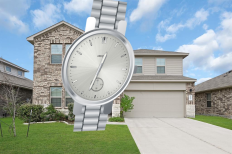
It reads 12 h 33 min
